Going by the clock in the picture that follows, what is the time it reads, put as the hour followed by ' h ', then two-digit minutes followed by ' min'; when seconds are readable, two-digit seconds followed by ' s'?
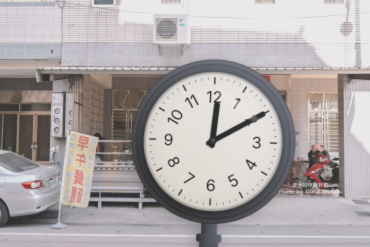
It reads 12 h 10 min
